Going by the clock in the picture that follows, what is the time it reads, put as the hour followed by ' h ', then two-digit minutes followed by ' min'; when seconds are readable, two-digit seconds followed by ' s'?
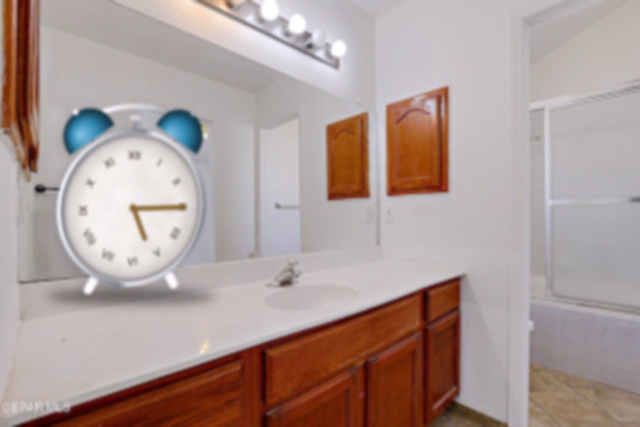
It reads 5 h 15 min
